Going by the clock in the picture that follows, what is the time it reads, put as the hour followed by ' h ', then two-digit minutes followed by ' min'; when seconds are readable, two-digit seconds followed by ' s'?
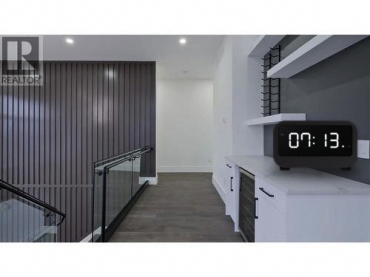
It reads 7 h 13 min
